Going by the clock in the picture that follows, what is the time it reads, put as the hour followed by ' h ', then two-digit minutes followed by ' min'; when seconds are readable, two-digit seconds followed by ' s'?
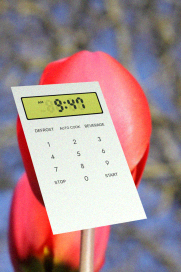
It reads 9 h 47 min
